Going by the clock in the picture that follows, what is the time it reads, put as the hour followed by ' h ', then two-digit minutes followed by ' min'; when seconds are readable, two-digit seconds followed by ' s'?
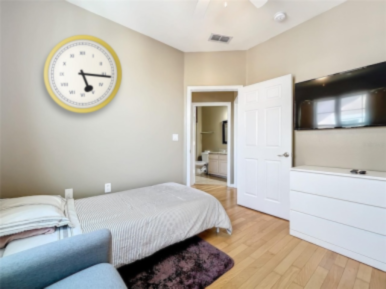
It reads 5 h 16 min
